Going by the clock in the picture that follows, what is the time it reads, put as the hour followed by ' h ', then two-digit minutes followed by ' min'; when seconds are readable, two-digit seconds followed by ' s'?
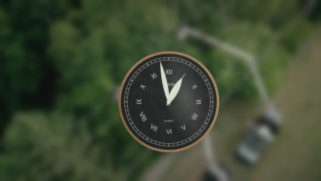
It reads 12 h 58 min
